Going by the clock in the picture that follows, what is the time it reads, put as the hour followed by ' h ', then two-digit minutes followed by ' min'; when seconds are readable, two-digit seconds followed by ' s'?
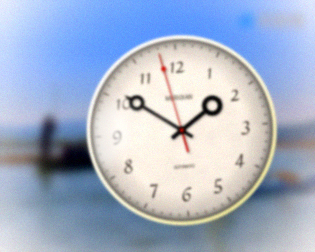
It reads 1 h 50 min 58 s
